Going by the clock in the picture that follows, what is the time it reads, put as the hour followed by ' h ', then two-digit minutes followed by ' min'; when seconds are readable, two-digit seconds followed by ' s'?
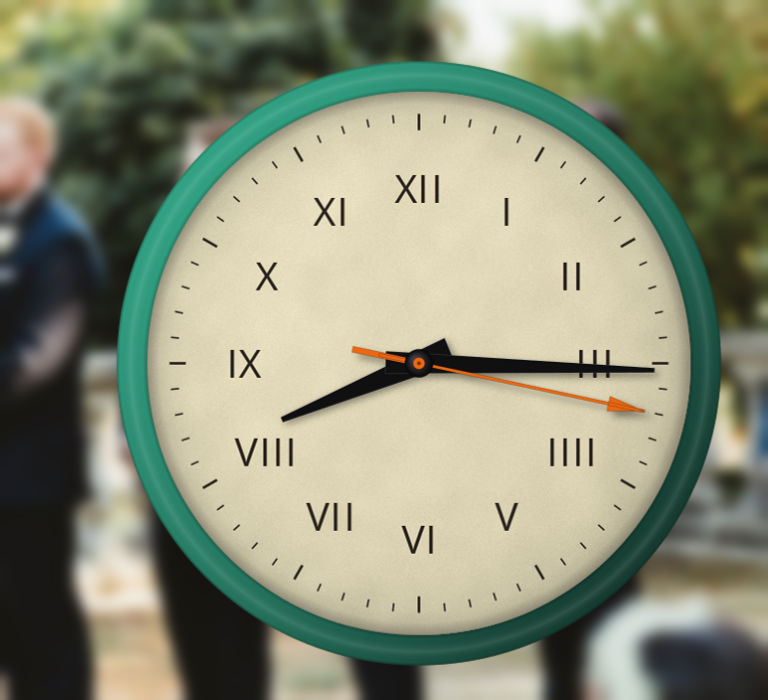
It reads 8 h 15 min 17 s
